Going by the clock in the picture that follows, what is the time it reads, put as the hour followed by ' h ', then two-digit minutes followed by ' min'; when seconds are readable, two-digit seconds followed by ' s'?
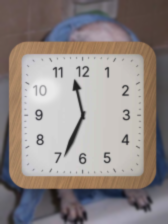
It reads 11 h 34 min
